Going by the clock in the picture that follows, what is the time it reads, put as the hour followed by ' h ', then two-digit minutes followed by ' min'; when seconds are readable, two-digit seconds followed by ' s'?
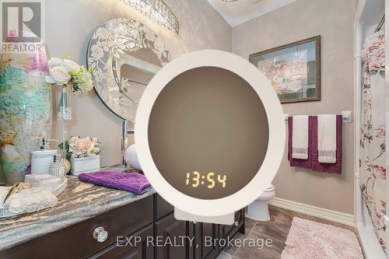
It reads 13 h 54 min
